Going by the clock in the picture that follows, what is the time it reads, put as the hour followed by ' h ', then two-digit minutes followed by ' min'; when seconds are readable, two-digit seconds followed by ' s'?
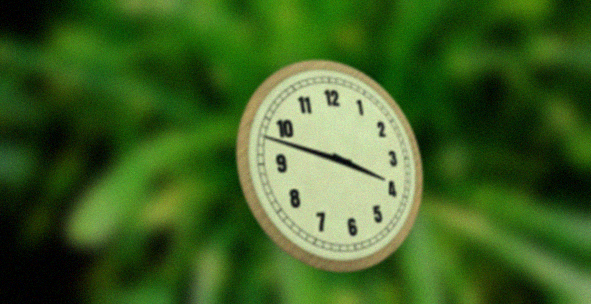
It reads 3 h 48 min
